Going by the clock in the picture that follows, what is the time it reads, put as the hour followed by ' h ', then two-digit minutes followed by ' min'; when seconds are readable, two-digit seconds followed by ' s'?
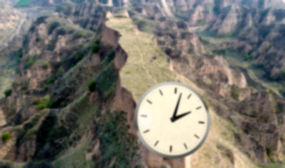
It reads 2 h 02 min
